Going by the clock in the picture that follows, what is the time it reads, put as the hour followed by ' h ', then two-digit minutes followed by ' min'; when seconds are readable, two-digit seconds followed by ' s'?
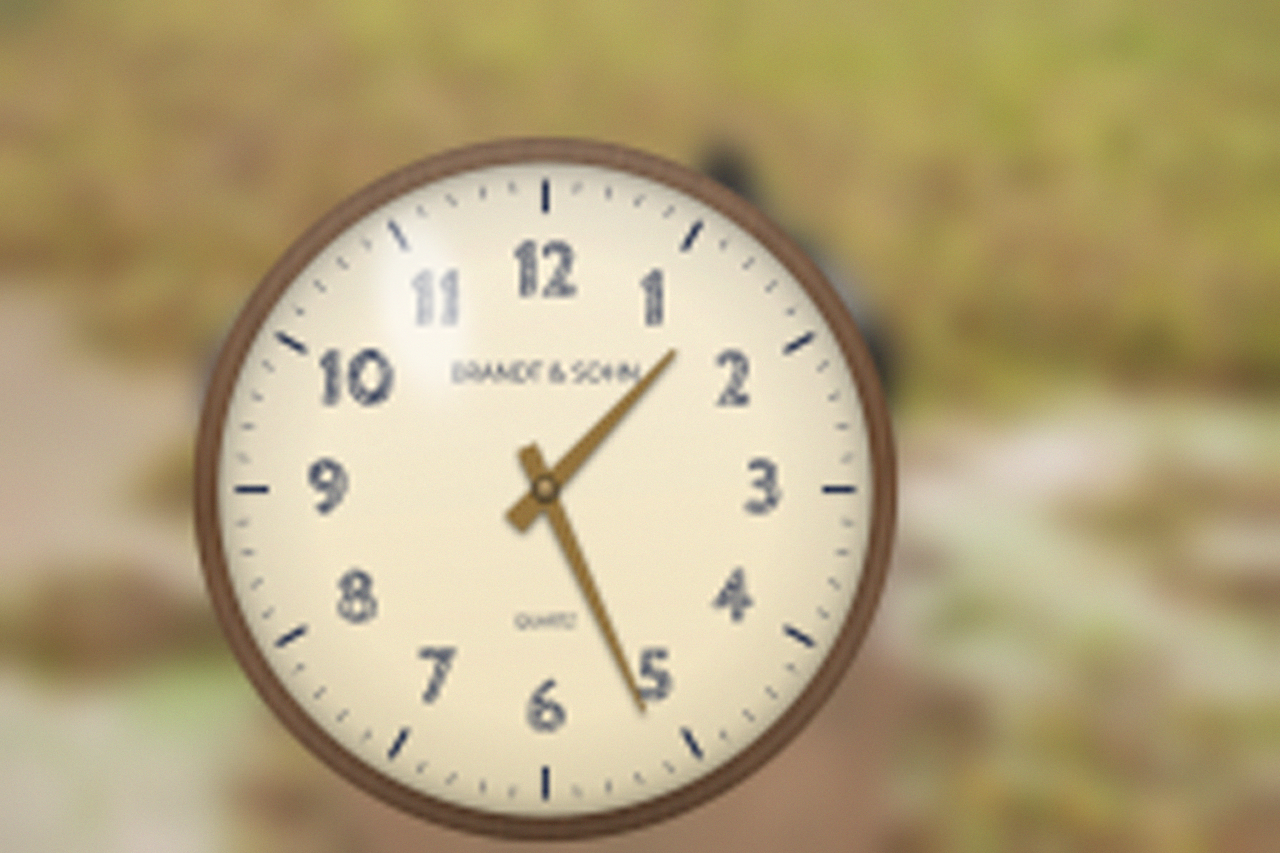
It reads 1 h 26 min
